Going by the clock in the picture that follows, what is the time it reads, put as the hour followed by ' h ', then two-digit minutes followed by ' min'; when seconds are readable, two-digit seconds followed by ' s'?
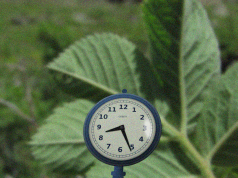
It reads 8 h 26 min
